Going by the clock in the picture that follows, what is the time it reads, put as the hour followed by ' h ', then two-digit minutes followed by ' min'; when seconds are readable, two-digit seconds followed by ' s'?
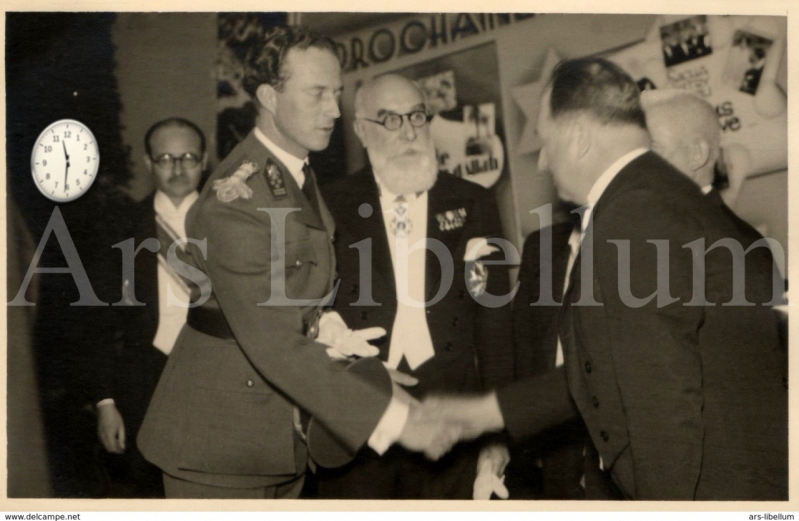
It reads 11 h 31 min
